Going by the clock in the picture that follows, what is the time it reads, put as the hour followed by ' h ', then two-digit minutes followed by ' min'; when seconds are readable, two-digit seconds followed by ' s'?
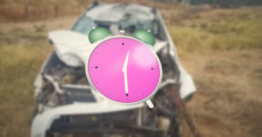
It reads 12 h 30 min
